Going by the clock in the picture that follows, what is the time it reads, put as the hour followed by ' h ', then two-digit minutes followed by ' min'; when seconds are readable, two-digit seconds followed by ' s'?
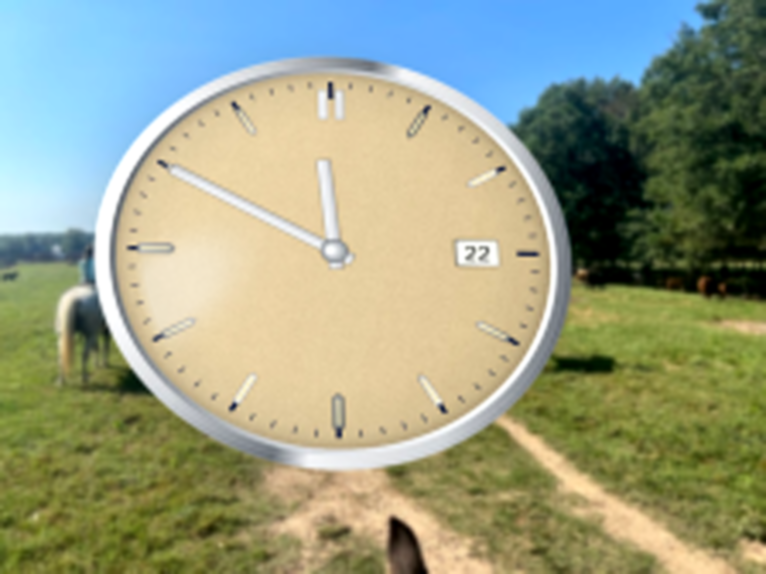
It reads 11 h 50 min
